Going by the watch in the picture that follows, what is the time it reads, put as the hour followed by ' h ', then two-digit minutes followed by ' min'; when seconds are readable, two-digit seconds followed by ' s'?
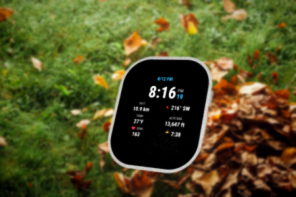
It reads 8 h 16 min
